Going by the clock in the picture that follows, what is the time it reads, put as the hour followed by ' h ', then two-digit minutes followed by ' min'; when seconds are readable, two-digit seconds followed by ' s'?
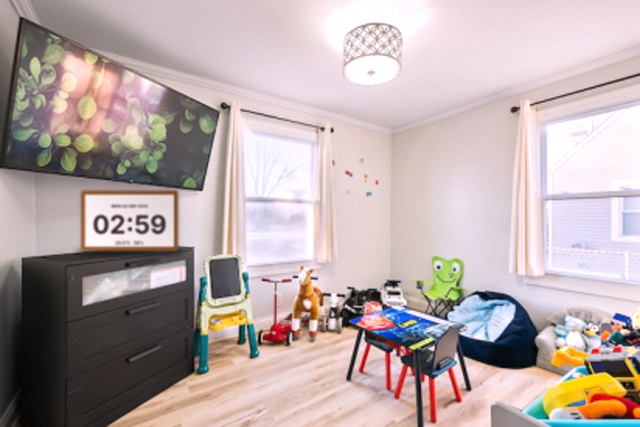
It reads 2 h 59 min
